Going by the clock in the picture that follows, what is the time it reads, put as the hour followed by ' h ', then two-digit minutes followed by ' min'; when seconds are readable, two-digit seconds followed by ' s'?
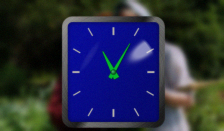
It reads 11 h 05 min
